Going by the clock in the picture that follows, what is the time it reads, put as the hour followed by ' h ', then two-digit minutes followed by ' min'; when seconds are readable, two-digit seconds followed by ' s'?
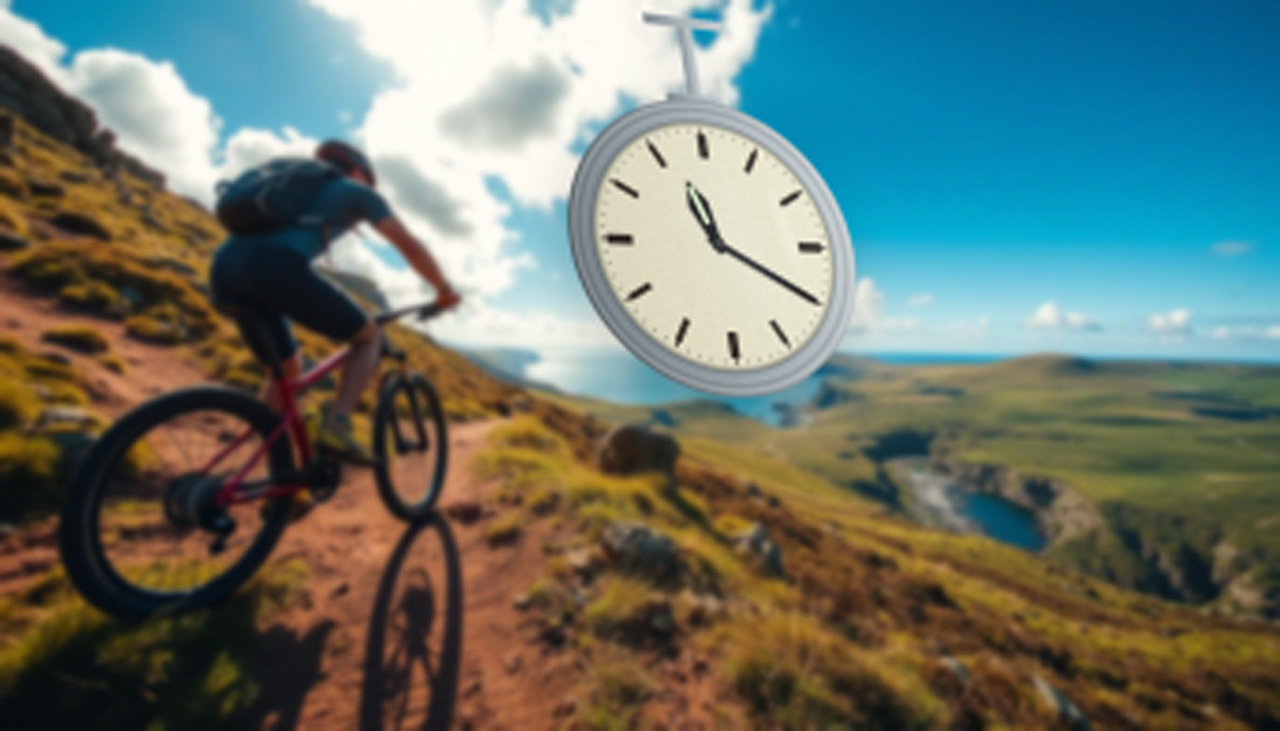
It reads 11 h 20 min
